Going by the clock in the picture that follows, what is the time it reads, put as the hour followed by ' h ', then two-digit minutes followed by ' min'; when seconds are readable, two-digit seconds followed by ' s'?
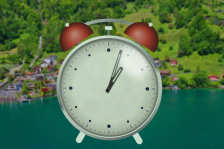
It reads 1 h 03 min
